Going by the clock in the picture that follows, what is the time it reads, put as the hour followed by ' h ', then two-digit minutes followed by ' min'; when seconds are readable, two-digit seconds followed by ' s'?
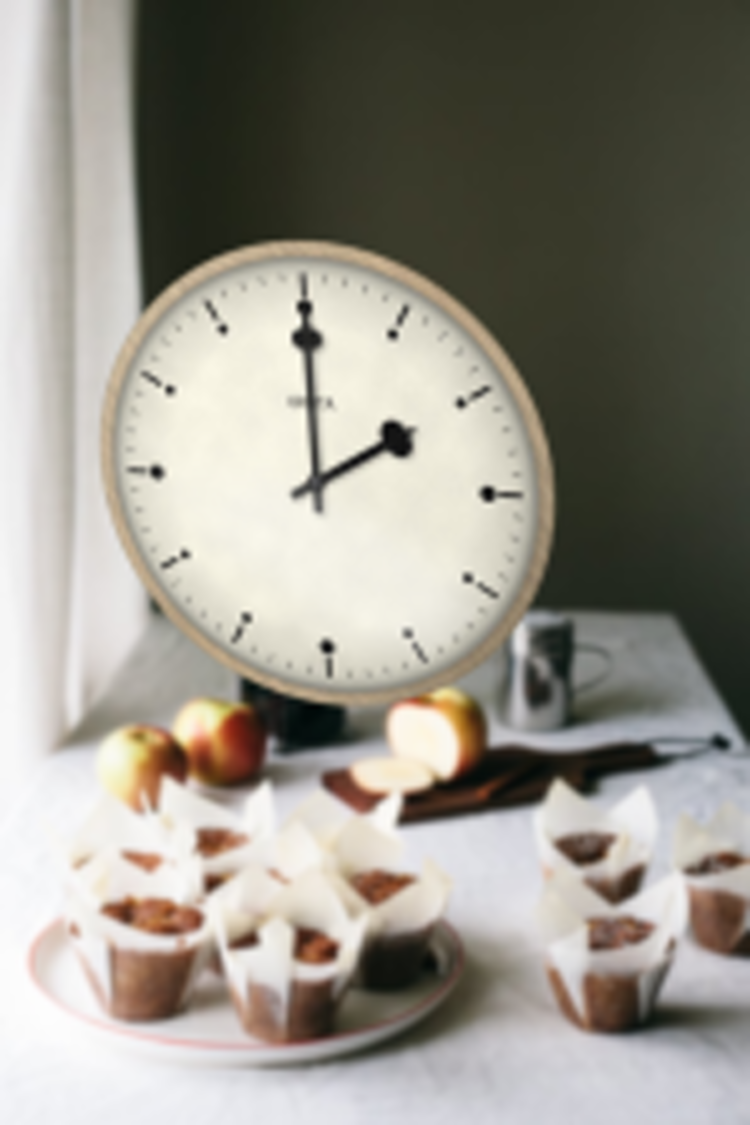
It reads 2 h 00 min
